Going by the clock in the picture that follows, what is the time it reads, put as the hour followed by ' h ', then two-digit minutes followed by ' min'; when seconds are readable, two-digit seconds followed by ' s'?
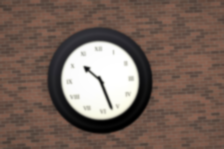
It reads 10 h 27 min
